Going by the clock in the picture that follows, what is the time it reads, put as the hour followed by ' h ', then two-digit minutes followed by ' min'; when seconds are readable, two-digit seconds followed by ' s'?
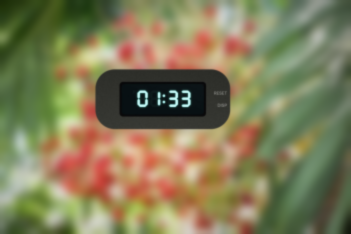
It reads 1 h 33 min
